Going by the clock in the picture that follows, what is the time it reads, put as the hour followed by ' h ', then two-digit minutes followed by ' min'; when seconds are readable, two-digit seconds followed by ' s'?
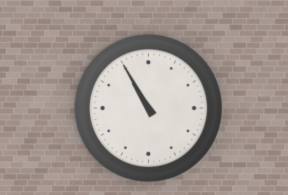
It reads 10 h 55 min
